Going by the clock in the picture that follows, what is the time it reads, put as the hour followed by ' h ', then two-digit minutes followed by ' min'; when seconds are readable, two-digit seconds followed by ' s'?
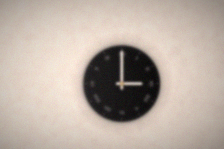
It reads 3 h 00 min
